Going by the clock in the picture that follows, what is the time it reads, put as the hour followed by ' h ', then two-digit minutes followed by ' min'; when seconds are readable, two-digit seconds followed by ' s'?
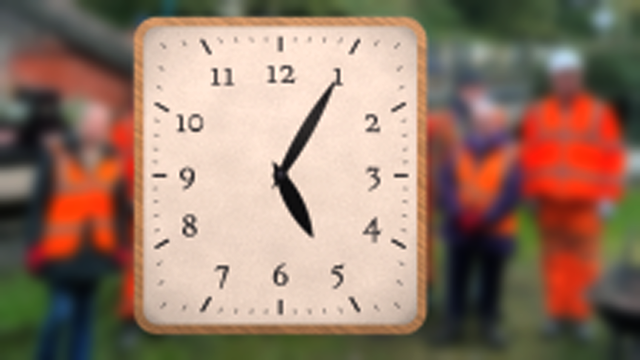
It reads 5 h 05 min
